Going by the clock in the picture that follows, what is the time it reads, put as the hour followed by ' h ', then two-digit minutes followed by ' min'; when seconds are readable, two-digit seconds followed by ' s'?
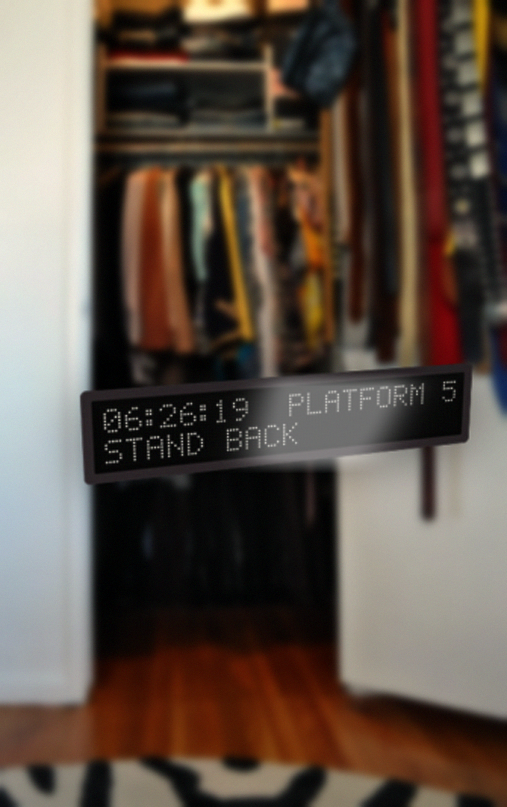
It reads 6 h 26 min 19 s
